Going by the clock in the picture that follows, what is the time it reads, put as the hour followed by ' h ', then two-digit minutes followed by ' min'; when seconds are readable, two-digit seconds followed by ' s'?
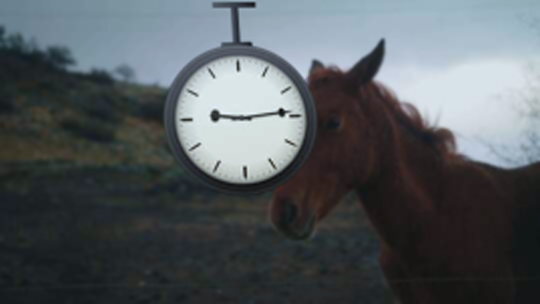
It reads 9 h 14 min
